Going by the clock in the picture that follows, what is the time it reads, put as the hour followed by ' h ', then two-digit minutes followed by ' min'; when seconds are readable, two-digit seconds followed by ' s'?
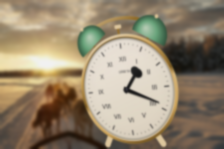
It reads 1 h 19 min
